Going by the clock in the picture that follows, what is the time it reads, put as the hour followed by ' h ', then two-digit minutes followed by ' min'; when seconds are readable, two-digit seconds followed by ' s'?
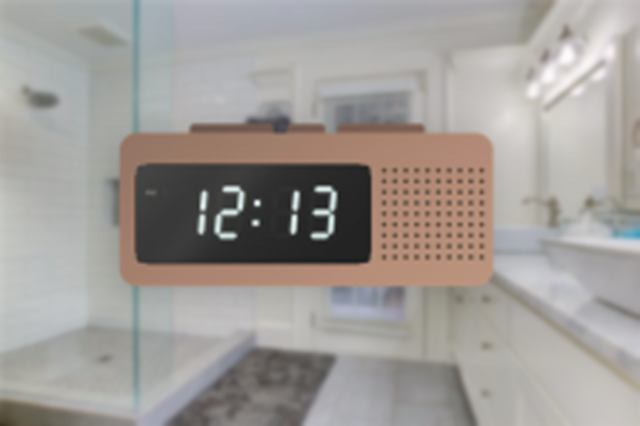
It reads 12 h 13 min
